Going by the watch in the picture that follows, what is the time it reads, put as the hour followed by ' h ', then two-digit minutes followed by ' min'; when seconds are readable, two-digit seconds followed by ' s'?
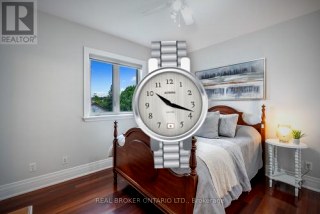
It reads 10 h 18 min
